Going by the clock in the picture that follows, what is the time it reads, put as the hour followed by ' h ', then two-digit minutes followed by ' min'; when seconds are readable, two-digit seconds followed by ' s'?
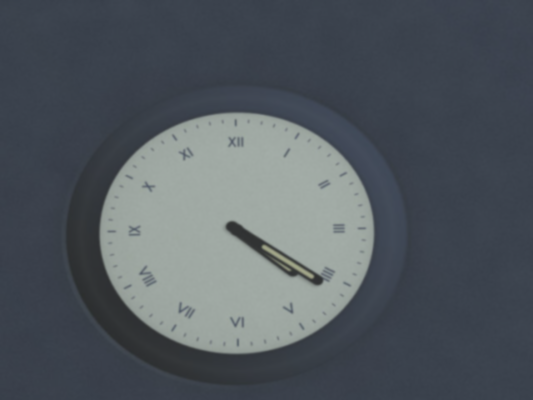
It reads 4 h 21 min
